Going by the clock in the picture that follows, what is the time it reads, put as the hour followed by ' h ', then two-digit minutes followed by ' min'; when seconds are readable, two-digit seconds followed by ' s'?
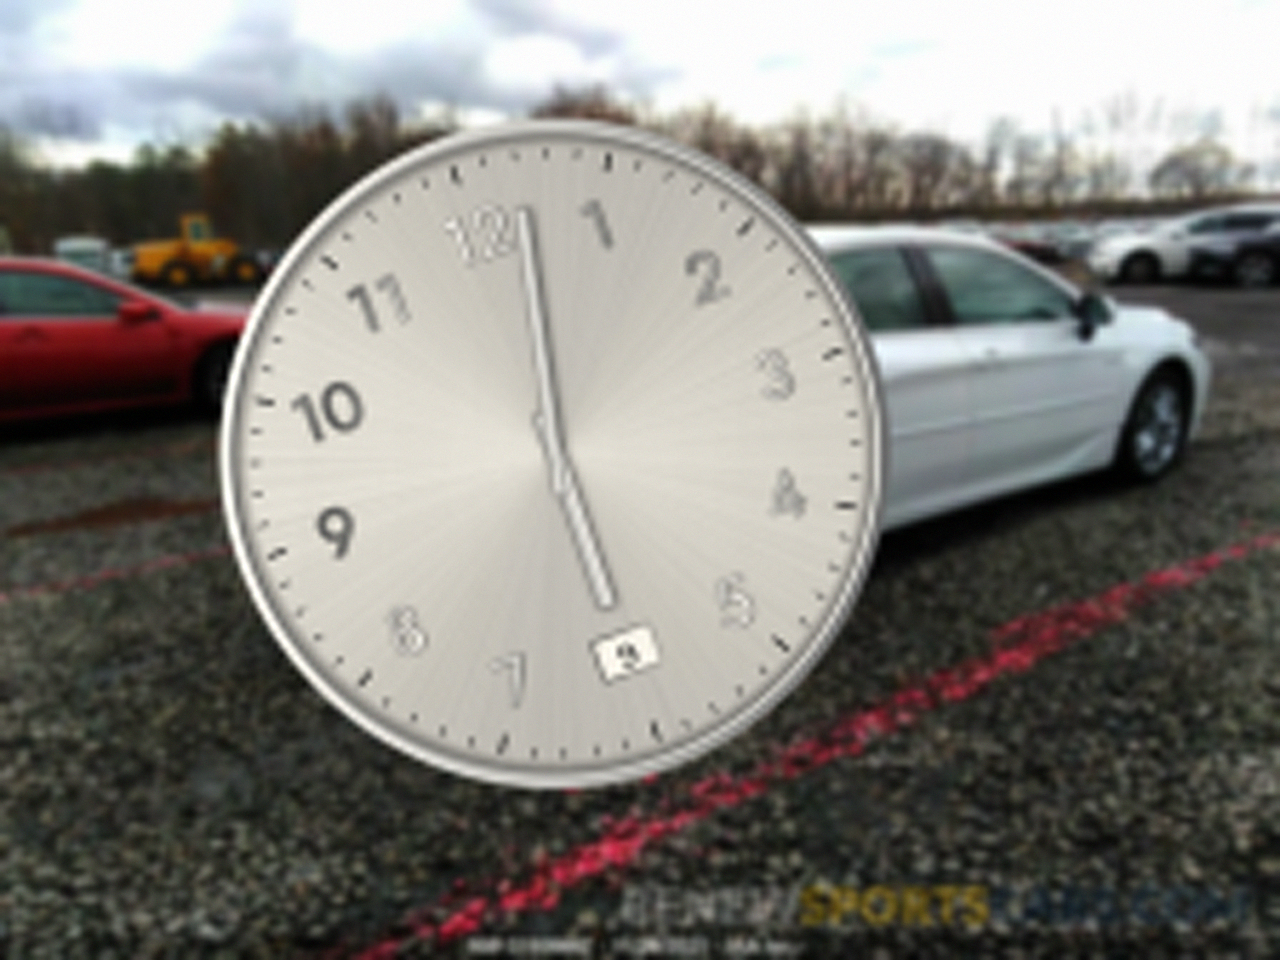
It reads 6 h 02 min
